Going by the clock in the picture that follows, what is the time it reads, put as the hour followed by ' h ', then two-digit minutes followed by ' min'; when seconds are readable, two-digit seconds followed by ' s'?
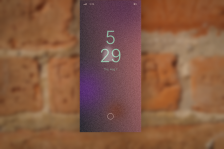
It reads 5 h 29 min
